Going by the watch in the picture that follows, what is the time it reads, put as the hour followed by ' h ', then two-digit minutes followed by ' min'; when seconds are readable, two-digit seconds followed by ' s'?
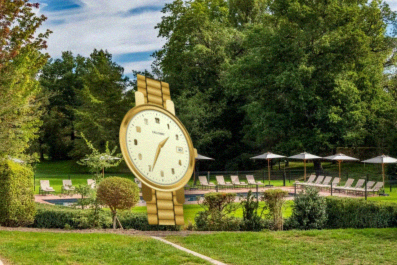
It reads 1 h 34 min
